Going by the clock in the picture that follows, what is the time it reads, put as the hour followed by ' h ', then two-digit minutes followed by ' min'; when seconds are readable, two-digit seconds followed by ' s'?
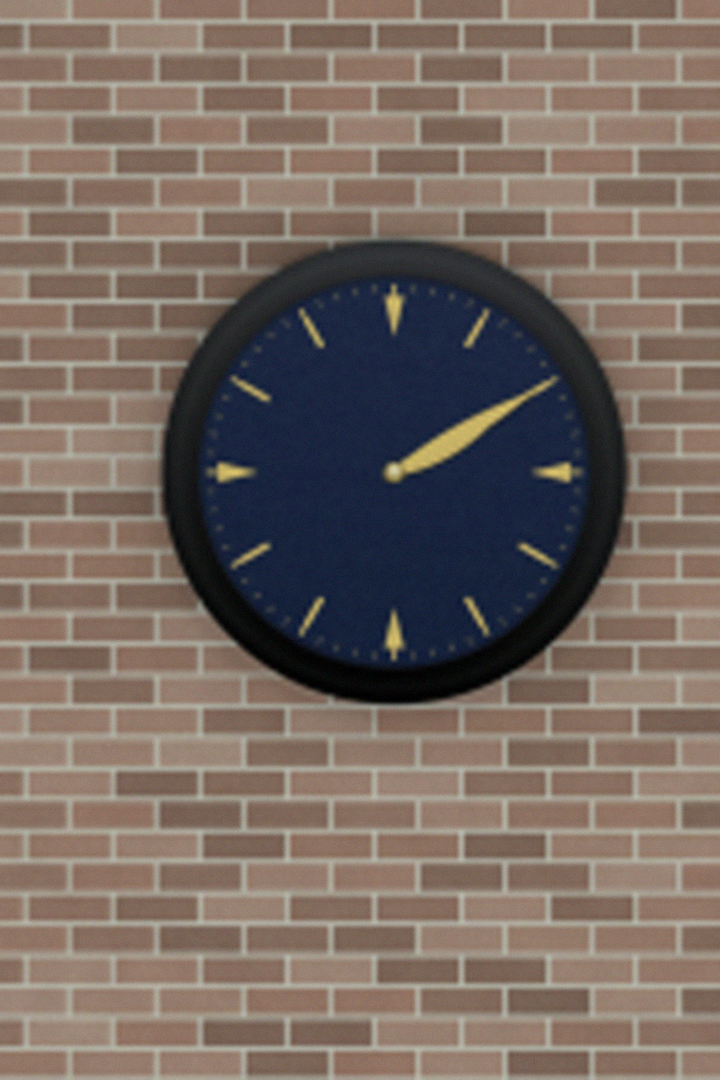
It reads 2 h 10 min
